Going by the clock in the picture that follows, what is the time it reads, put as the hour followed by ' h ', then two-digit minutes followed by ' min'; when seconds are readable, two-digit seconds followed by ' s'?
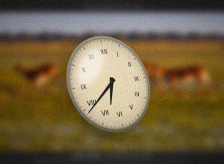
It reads 6 h 39 min
